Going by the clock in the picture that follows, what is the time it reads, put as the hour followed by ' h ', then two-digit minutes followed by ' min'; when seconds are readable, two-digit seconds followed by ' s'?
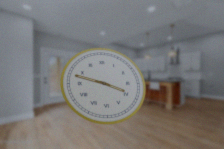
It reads 3 h 48 min
